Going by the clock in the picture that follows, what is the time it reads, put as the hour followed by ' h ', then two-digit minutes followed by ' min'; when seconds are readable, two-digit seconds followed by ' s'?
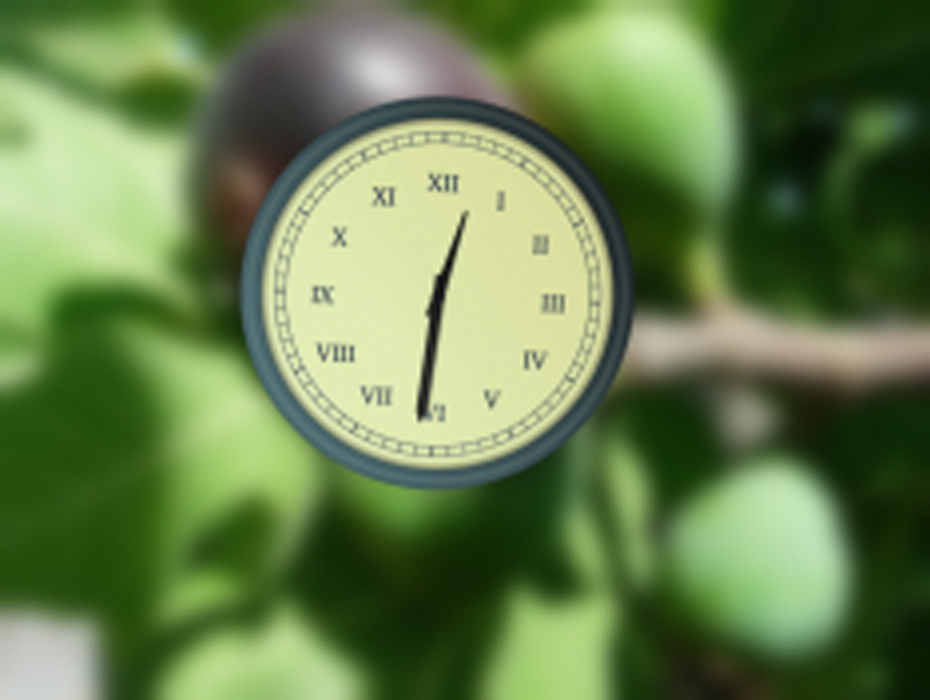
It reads 12 h 31 min
